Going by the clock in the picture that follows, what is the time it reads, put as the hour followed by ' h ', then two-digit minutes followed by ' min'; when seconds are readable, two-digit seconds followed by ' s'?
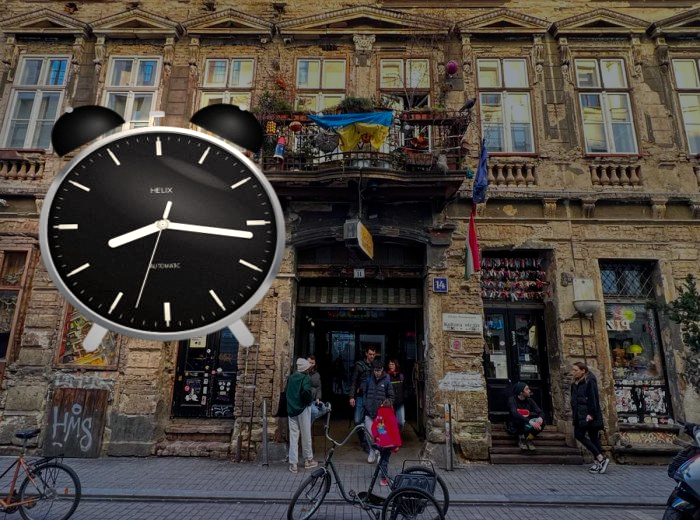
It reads 8 h 16 min 33 s
